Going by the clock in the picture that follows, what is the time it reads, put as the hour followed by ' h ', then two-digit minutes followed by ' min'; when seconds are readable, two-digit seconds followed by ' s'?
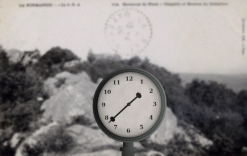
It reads 1 h 38 min
